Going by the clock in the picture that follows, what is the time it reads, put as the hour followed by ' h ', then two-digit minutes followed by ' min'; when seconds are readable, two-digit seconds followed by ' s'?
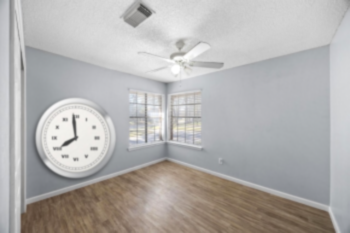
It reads 7 h 59 min
